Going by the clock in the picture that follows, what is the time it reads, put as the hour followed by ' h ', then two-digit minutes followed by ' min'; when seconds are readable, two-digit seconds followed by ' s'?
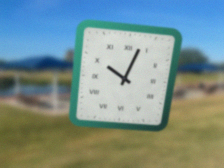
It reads 10 h 03 min
